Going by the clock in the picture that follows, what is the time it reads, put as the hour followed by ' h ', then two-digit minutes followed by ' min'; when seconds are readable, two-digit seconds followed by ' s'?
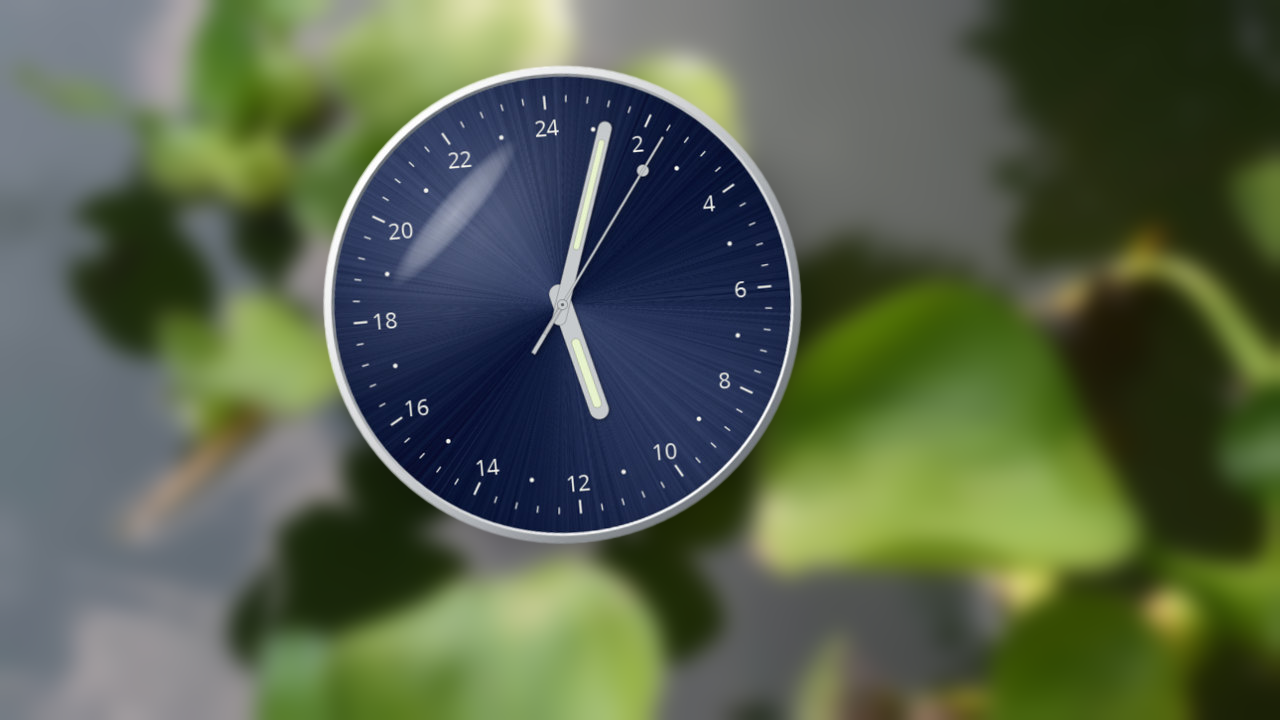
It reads 11 h 03 min 06 s
